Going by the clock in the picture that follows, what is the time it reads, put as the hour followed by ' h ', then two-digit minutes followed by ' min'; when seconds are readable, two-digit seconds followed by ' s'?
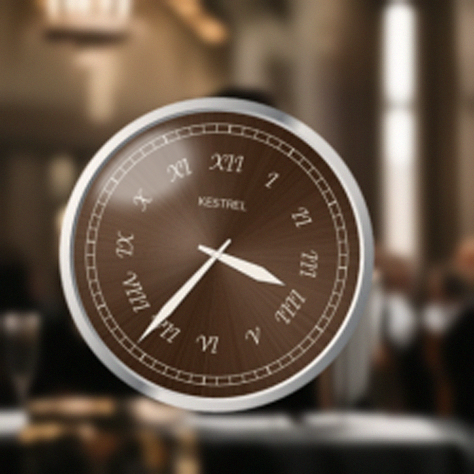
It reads 3 h 36 min
